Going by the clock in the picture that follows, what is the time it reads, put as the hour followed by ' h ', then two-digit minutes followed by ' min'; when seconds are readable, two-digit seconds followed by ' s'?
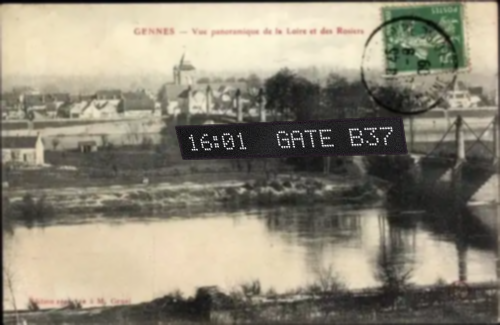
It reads 16 h 01 min
